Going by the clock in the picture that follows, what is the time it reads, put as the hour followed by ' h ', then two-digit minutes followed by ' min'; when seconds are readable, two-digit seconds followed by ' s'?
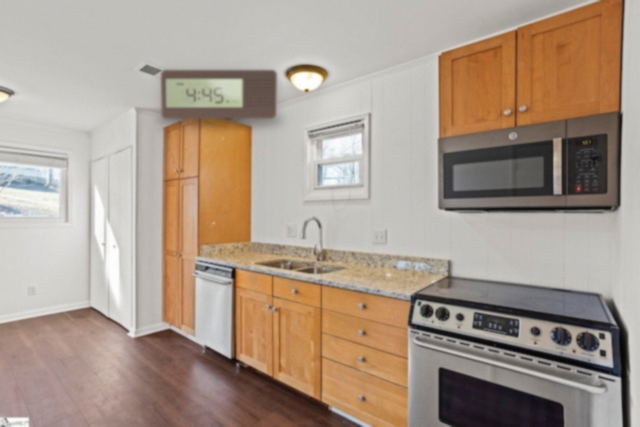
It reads 4 h 45 min
